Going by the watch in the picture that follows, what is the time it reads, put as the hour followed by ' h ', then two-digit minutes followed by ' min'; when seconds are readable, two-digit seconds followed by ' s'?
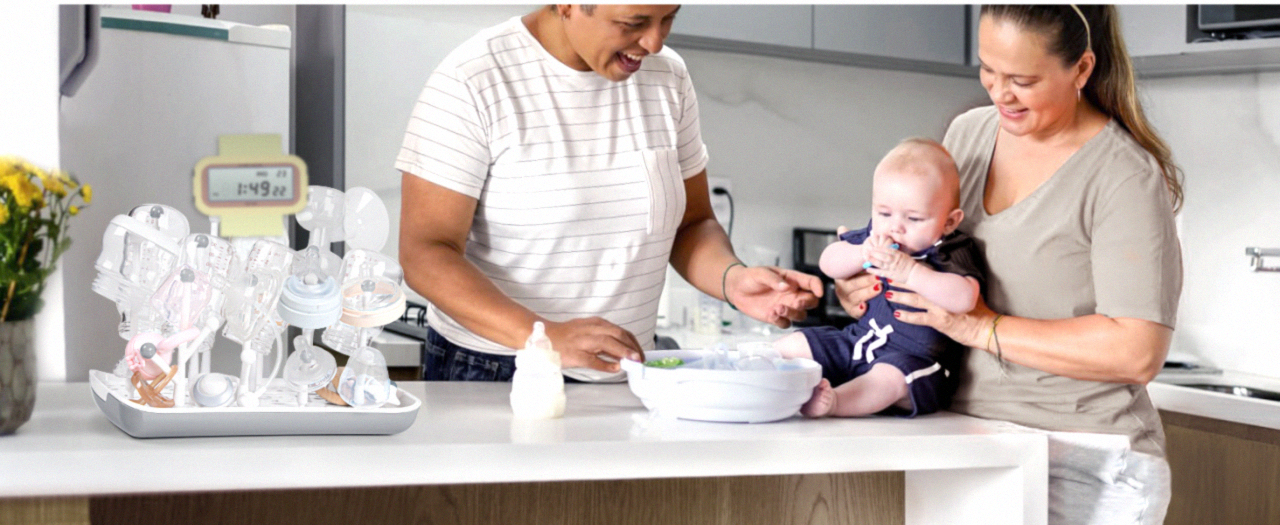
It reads 1 h 49 min
